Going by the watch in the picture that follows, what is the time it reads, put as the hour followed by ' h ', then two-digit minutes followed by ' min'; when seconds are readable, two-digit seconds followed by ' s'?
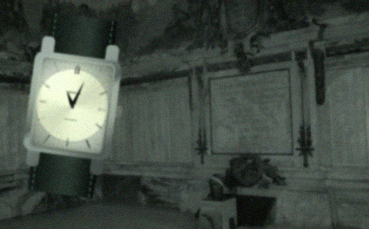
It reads 11 h 03 min
